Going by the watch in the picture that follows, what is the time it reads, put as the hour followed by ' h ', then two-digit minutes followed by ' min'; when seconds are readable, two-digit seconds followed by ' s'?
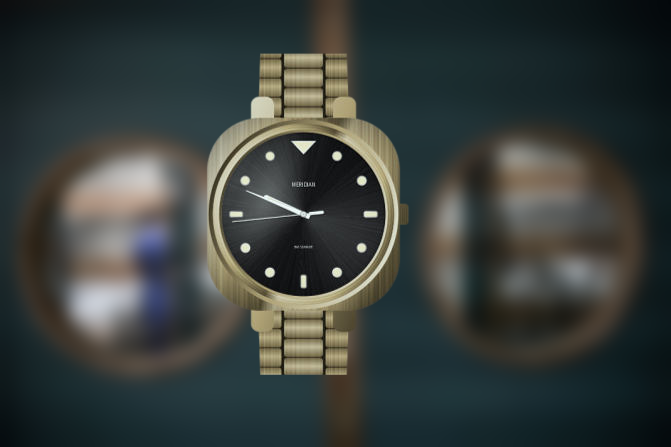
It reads 9 h 48 min 44 s
